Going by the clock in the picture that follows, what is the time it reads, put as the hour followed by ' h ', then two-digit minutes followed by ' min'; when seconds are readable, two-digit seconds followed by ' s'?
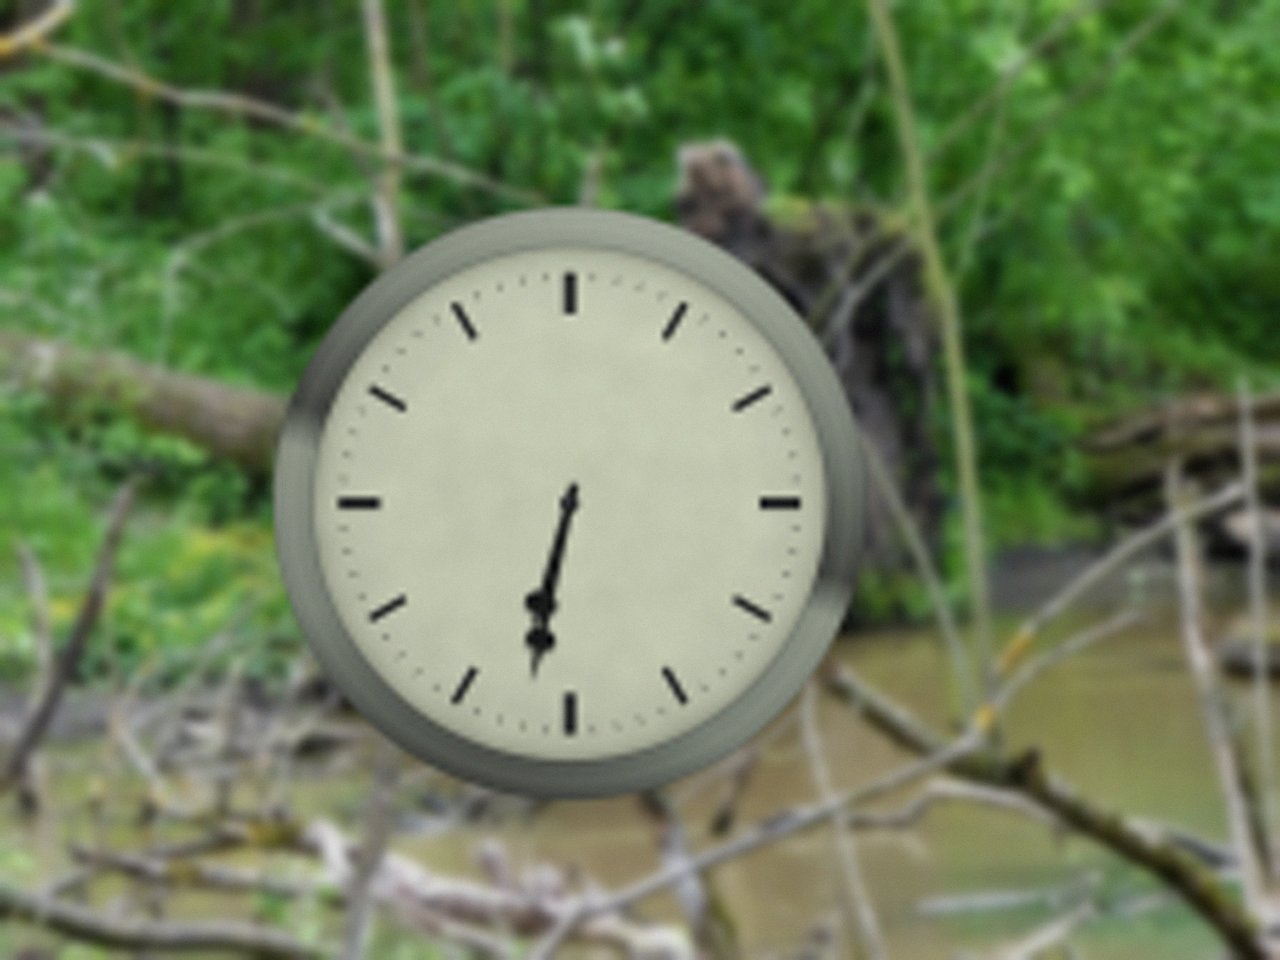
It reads 6 h 32 min
